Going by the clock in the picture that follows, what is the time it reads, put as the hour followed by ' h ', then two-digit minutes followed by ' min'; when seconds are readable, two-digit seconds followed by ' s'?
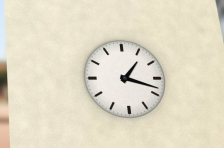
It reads 1 h 18 min
